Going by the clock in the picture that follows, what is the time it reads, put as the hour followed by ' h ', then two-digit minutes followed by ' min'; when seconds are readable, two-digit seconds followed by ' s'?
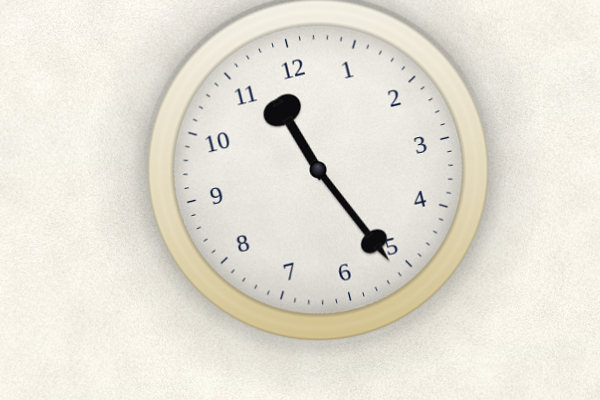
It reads 11 h 26 min
